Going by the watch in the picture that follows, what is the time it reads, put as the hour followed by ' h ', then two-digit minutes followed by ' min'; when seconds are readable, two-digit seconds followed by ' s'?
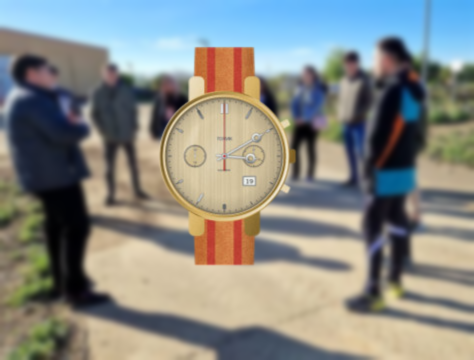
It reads 3 h 10 min
